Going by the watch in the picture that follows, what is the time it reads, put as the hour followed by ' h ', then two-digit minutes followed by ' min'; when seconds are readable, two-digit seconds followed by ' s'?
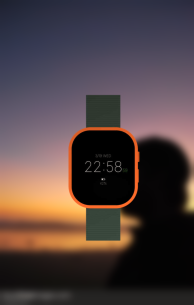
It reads 22 h 58 min
